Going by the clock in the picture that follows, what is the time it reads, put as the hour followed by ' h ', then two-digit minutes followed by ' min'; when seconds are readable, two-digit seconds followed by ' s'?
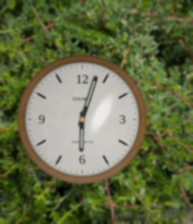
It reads 6 h 03 min
